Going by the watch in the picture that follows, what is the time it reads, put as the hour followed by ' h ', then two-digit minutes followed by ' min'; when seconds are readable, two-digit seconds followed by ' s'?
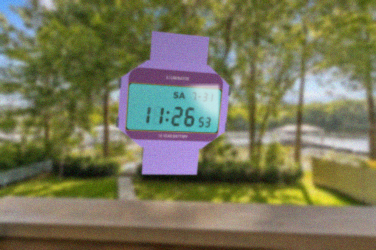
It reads 11 h 26 min 53 s
